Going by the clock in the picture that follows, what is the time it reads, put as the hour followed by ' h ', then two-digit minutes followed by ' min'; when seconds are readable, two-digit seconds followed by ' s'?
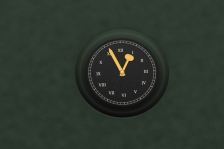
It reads 12 h 56 min
